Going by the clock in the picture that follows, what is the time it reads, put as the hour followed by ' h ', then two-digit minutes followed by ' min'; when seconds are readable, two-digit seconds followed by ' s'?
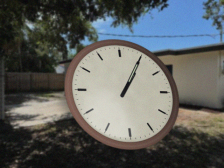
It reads 1 h 05 min
